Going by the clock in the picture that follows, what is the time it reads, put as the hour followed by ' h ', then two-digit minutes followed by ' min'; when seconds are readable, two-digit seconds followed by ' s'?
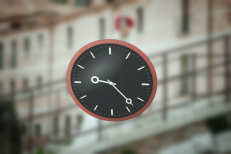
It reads 9 h 23 min
